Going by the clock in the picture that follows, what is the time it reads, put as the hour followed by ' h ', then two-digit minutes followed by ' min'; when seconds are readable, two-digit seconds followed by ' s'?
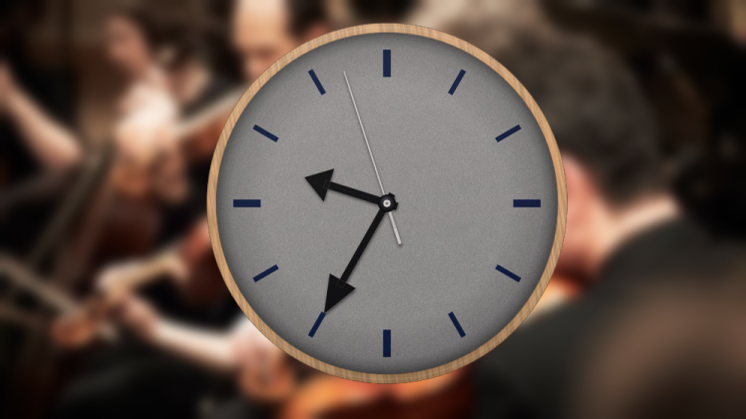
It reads 9 h 34 min 57 s
